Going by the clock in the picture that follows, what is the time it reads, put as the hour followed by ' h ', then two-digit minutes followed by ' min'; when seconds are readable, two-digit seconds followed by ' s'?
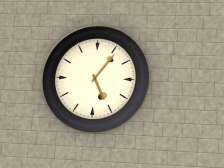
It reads 5 h 06 min
